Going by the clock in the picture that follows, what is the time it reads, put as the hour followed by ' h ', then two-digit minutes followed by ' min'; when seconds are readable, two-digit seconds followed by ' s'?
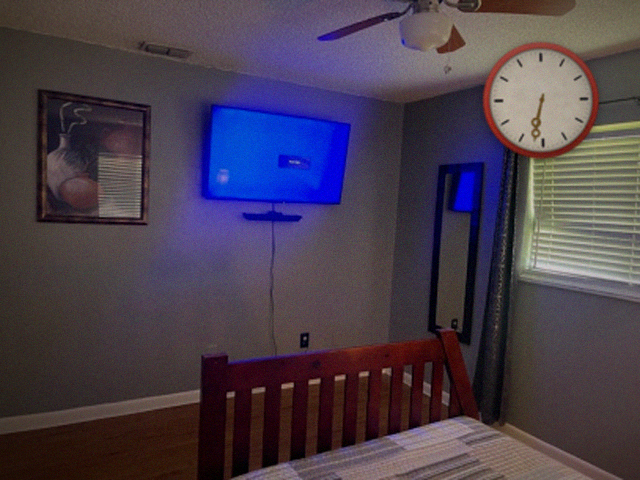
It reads 6 h 32 min
